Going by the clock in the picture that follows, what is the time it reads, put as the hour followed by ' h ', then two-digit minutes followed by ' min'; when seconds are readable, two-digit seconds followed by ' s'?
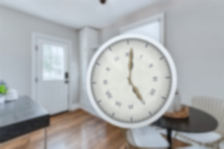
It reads 5 h 01 min
